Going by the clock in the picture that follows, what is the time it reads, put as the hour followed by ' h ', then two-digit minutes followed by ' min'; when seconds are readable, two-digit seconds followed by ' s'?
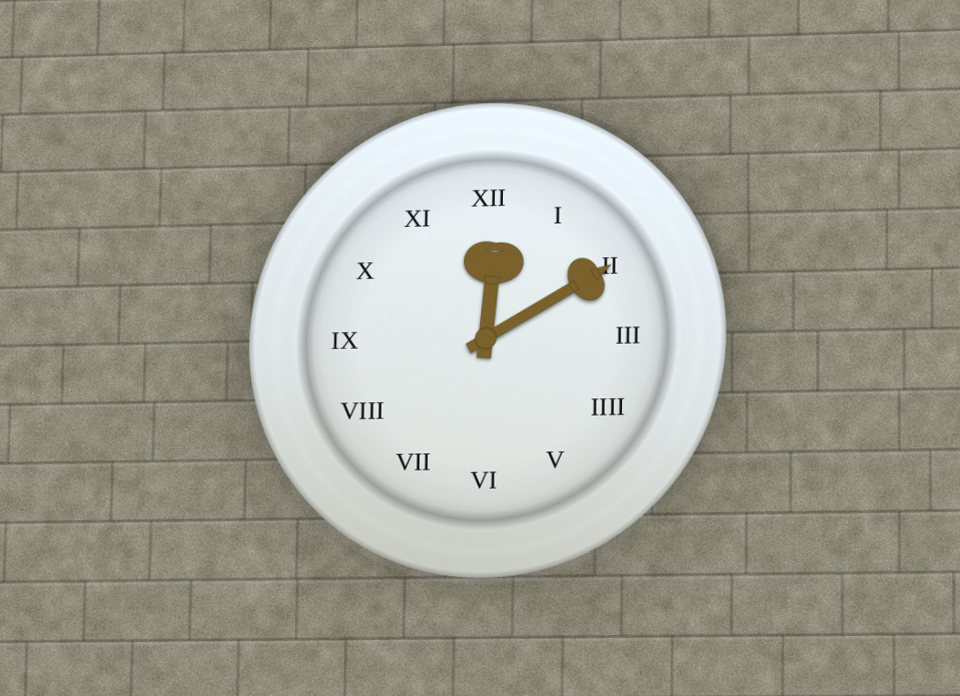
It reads 12 h 10 min
